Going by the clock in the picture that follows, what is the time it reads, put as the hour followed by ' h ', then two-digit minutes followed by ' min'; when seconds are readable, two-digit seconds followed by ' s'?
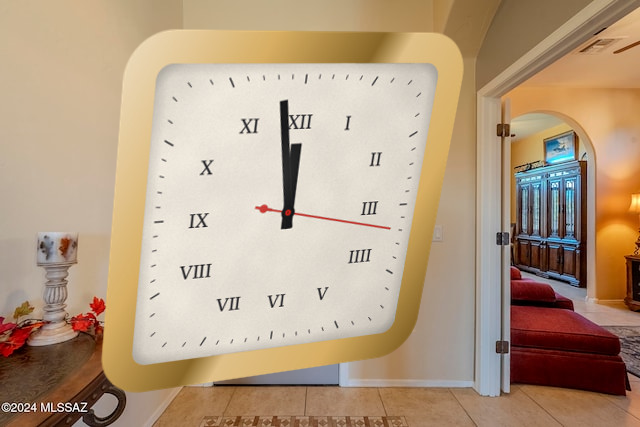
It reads 11 h 58 min 17 s
